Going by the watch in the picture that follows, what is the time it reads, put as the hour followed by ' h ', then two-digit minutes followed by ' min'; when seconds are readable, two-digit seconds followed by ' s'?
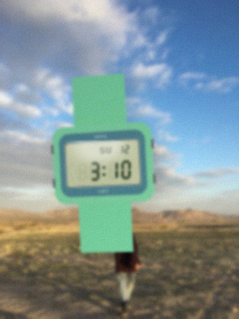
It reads 3 h 10 min
